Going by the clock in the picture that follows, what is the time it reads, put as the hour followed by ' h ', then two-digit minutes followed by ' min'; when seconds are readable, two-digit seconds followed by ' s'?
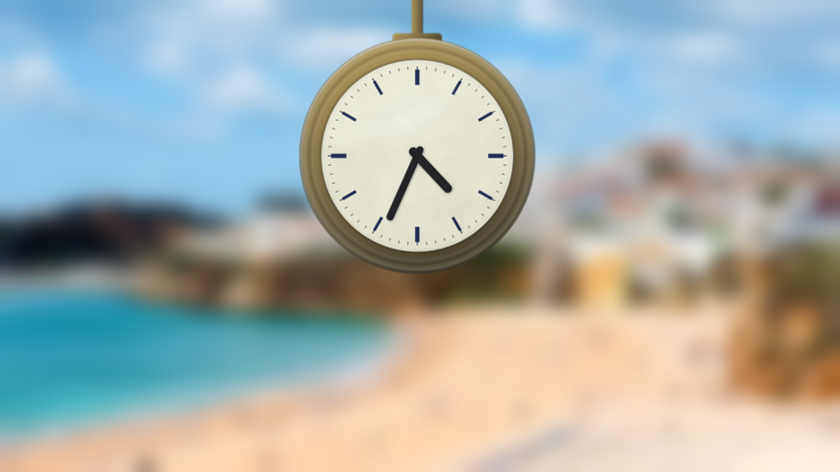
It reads 4 h 34 min
